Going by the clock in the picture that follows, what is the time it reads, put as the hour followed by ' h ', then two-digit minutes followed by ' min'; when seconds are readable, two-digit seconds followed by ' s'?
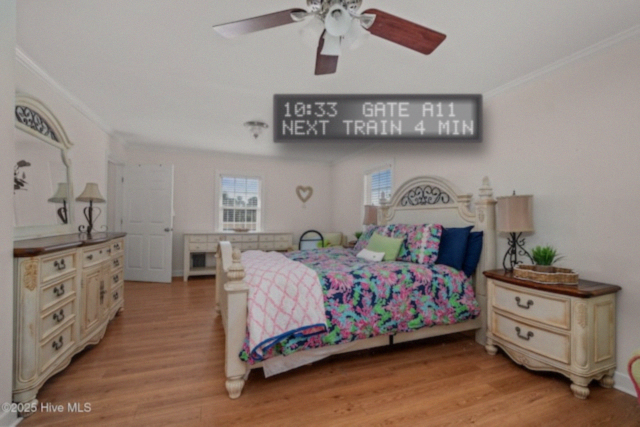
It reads 10 h 33 min
